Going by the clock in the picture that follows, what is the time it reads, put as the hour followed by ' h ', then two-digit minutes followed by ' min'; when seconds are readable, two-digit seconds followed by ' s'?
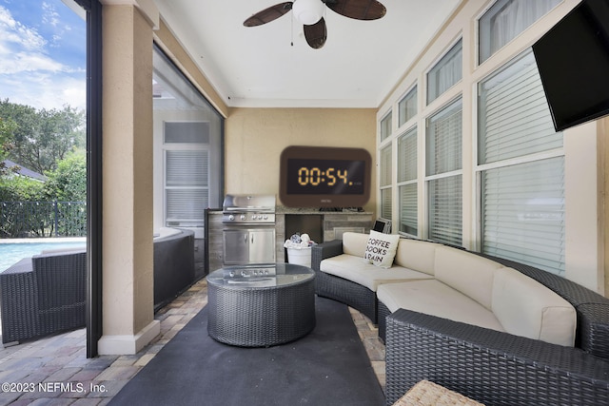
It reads 0 h 54 min
